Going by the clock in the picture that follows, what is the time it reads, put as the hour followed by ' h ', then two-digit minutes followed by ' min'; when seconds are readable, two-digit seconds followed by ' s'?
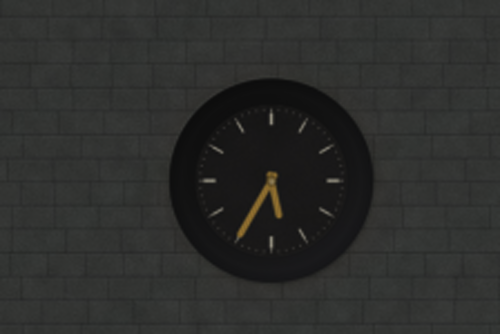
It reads 5 h 35 min
